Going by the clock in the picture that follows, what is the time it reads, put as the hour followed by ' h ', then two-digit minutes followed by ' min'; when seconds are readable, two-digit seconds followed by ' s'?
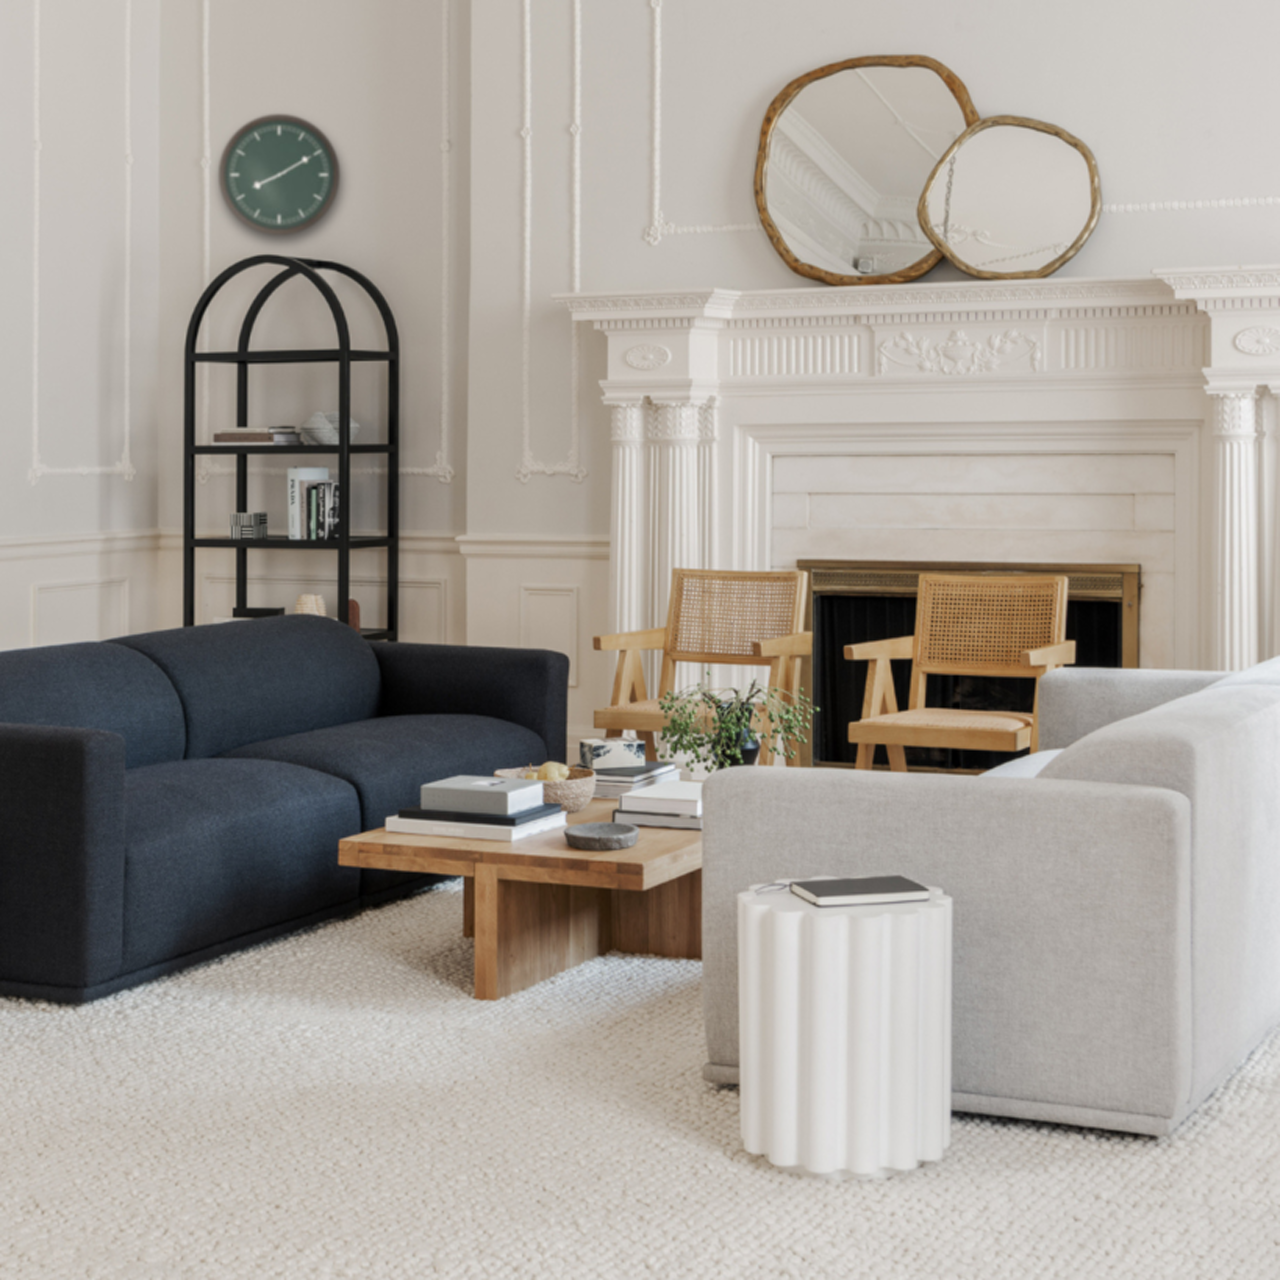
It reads 8 h 10 min
